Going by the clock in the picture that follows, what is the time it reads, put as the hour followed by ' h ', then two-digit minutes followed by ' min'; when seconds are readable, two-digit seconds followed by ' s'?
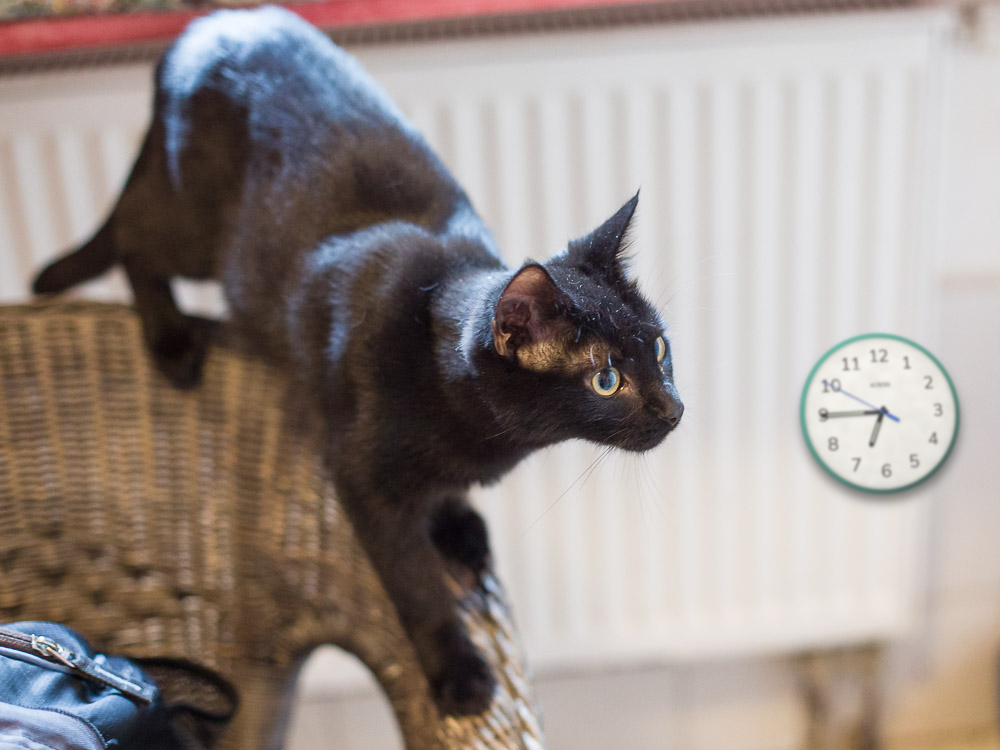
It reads 6 h 44 min 50 s
